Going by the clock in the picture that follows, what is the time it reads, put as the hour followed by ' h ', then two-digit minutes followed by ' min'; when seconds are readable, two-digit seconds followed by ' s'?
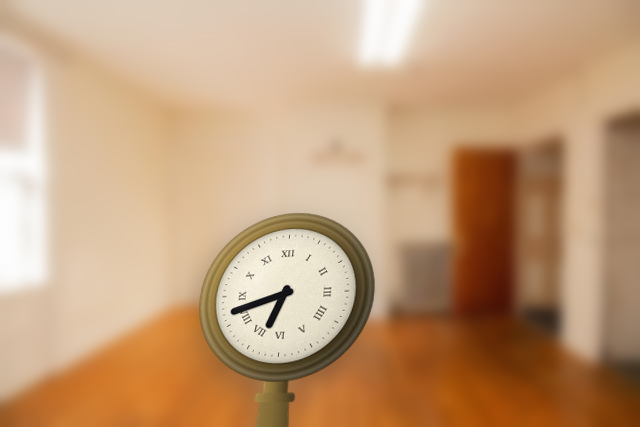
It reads 6 h 42 min
